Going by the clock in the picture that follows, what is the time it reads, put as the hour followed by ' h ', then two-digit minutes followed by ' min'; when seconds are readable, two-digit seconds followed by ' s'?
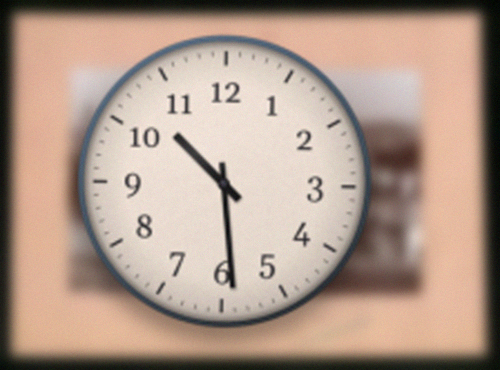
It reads 10 h 29 min
